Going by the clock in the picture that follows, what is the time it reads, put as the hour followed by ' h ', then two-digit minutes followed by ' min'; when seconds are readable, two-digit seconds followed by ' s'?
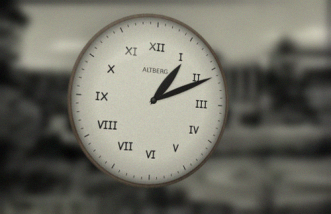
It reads 1 h 11 min
